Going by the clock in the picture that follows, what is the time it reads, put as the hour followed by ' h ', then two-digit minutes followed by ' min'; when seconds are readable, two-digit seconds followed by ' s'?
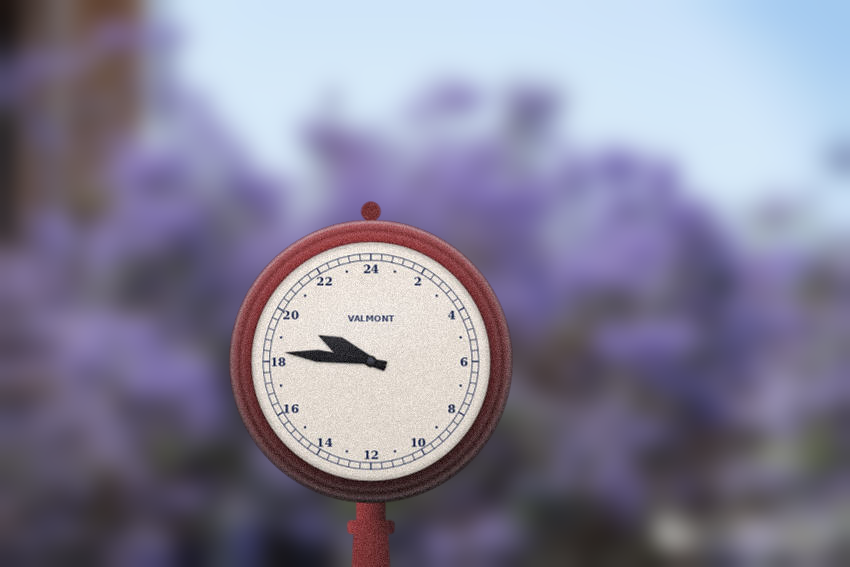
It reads 19 h 46 min
